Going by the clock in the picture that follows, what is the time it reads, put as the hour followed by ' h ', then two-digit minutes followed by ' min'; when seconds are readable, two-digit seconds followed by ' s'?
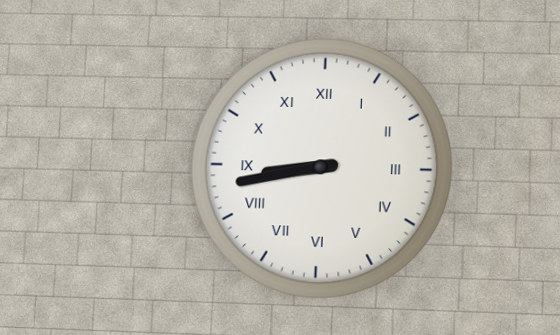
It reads 8 h 43 min
